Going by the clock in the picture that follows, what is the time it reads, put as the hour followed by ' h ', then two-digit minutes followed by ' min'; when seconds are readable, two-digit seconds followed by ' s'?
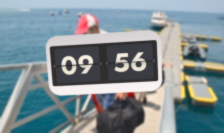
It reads 9 h 56 min
